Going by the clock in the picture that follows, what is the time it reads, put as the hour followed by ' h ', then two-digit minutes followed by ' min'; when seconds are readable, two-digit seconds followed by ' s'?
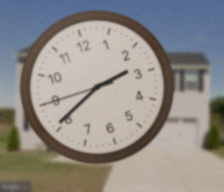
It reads 2 h 40 min 45 s
